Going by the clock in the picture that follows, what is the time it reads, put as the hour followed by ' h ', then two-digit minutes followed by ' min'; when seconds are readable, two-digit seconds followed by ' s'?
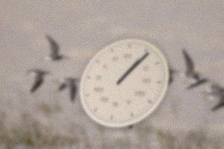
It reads 1 h 06 min
